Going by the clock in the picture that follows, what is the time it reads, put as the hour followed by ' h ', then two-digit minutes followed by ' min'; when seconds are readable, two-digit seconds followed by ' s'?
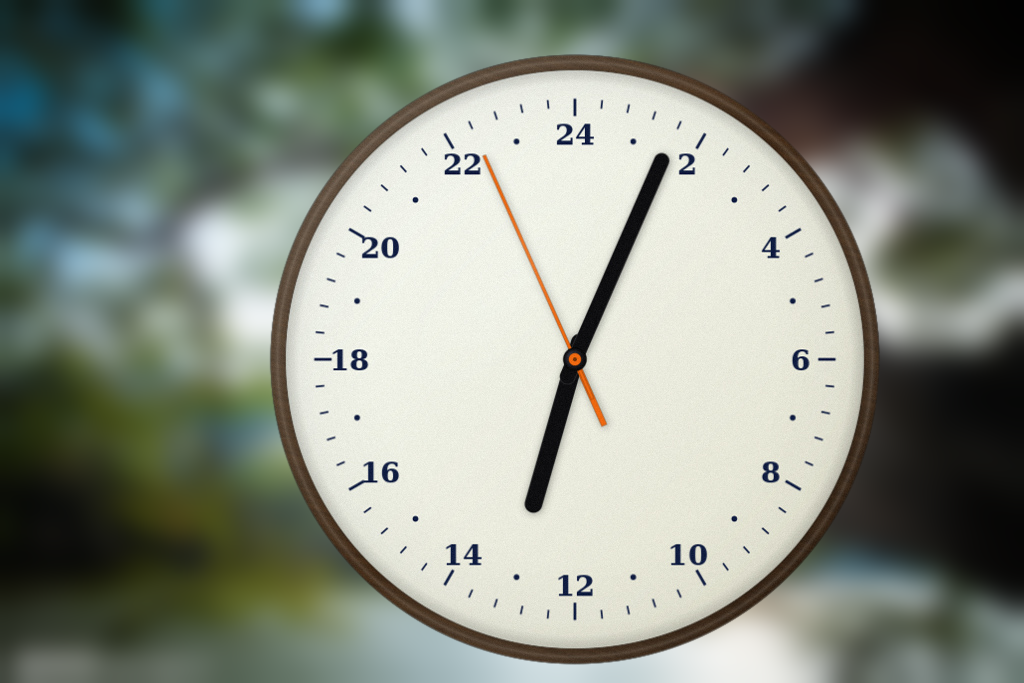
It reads 13 h 03 min 56 s
